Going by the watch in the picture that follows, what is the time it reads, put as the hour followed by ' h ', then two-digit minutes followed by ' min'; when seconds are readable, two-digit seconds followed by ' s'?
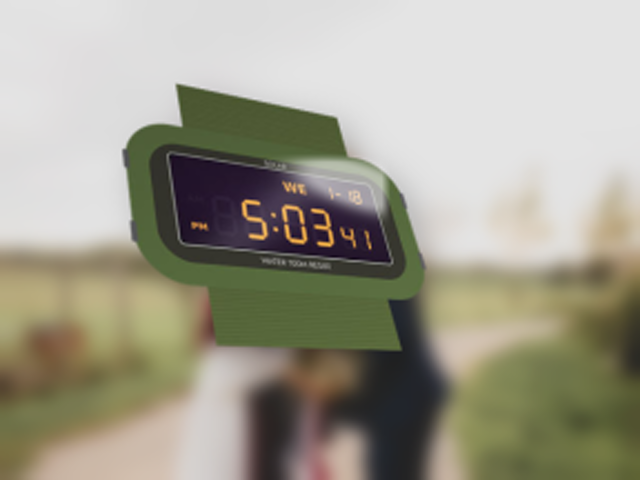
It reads 5 h 03 min 41 s
